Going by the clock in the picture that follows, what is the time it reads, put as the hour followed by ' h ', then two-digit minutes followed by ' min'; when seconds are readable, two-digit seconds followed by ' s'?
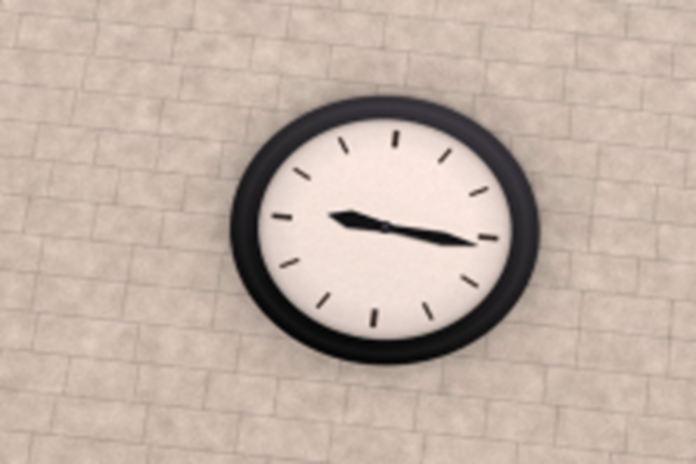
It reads 9 h 16 min
